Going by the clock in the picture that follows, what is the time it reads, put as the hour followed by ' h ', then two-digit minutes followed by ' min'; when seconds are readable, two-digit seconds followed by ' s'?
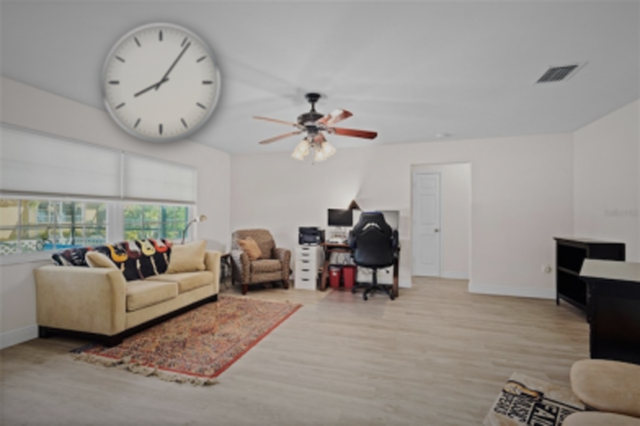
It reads 8 h 06 min
